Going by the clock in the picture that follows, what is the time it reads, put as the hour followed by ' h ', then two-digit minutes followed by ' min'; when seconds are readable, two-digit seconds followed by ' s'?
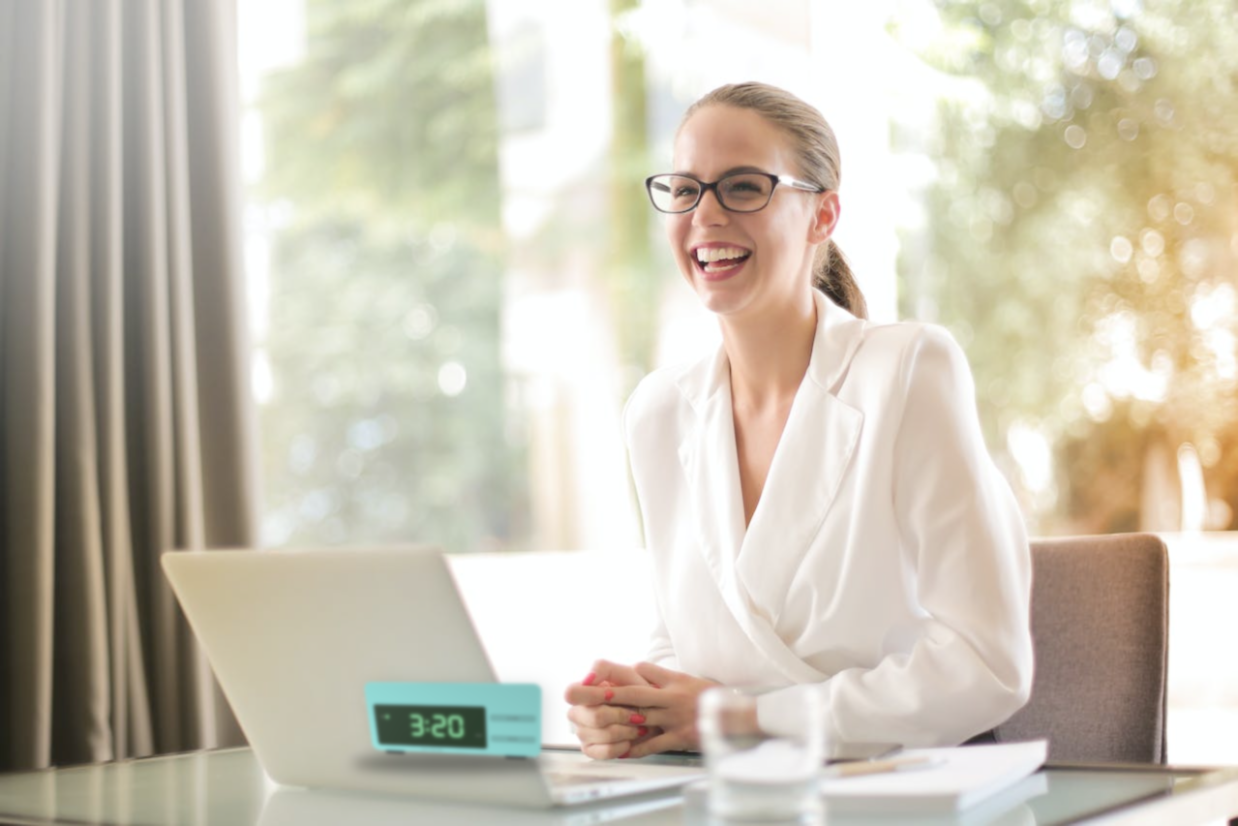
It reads 3 h 20 min
